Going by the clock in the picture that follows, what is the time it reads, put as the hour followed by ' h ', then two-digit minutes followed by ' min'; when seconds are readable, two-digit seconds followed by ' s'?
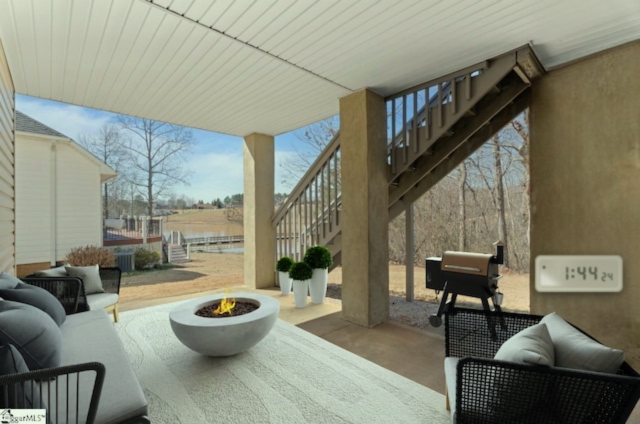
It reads 1 h 44 min
